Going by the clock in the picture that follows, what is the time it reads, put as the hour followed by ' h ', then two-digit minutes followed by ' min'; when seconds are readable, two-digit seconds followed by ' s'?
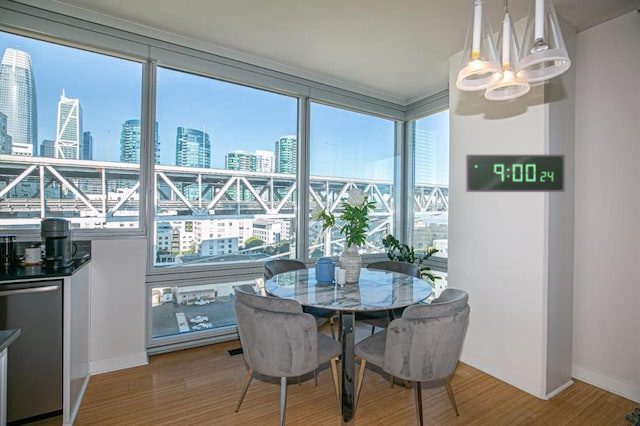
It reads 9 h 00 min 24 s
